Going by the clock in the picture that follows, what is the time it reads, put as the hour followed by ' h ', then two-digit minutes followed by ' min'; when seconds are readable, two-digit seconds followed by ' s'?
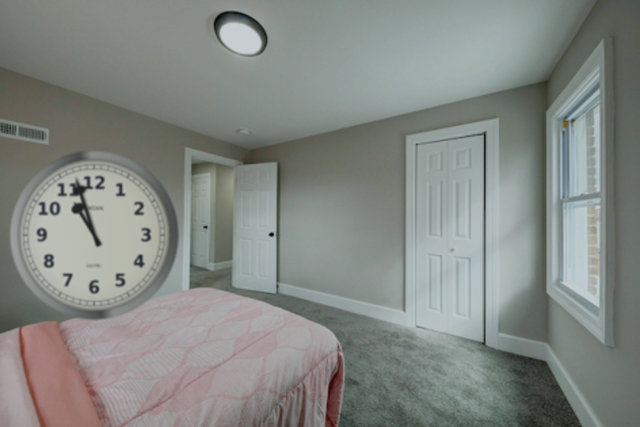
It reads 10 h 57 min
